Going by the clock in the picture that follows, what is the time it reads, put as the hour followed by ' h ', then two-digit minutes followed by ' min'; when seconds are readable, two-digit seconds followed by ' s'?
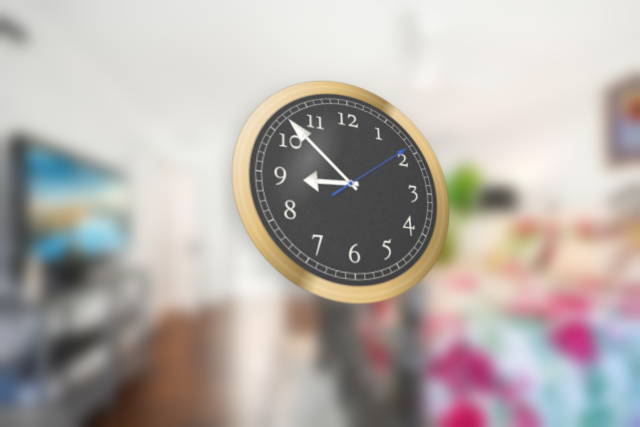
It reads 8 h 52 min 09 s
